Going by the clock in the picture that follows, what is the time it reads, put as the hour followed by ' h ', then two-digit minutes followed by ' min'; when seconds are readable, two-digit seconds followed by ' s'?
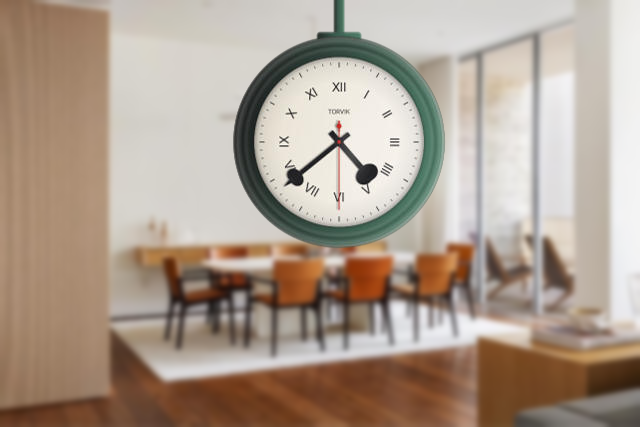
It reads 4 h 38 min 30 s
